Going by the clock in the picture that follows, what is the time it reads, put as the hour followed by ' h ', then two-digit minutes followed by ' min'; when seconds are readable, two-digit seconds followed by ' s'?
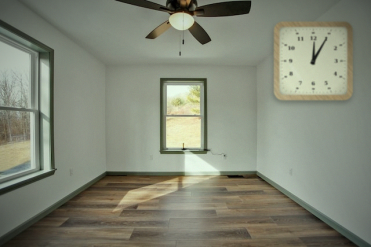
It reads 12 h 05 min
